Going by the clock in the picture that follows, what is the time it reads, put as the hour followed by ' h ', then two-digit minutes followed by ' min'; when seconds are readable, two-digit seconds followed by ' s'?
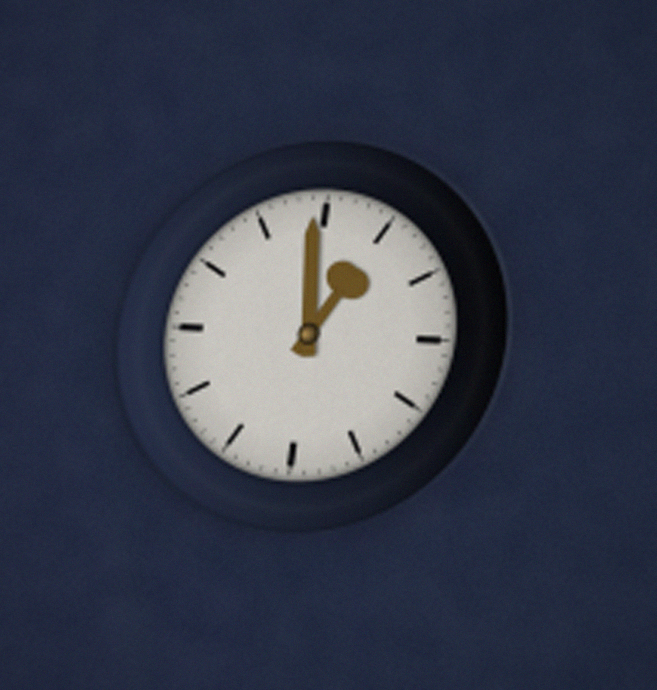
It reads 12 h 59 min
